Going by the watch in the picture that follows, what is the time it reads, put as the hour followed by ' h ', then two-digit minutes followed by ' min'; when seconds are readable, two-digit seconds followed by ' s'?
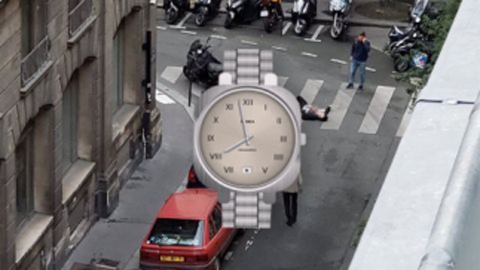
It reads 7 h 58 min
